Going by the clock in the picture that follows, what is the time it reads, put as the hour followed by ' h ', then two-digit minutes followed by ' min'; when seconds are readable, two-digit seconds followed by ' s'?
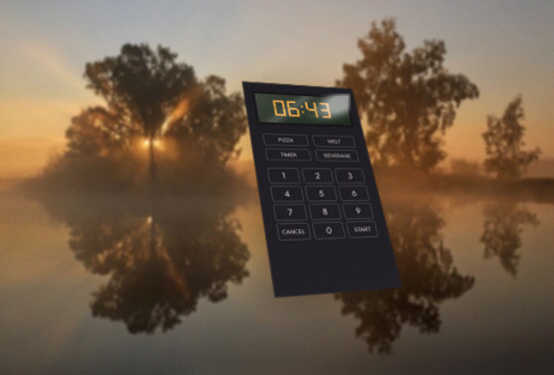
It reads 6 h 43 min
